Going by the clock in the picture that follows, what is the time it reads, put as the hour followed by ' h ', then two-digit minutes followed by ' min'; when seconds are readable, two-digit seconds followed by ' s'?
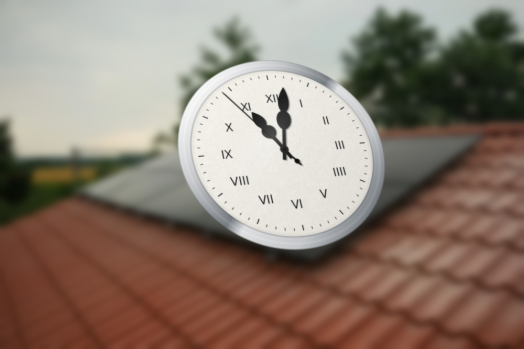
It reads 11 h 01 min 54 s
